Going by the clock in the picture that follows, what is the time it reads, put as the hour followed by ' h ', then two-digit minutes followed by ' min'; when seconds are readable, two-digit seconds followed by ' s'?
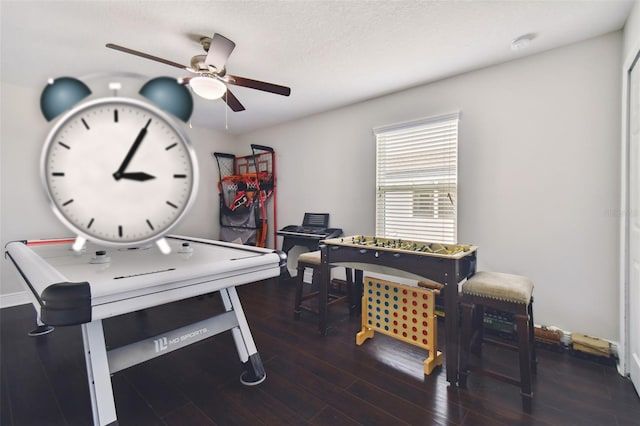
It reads 3 h 05 min
